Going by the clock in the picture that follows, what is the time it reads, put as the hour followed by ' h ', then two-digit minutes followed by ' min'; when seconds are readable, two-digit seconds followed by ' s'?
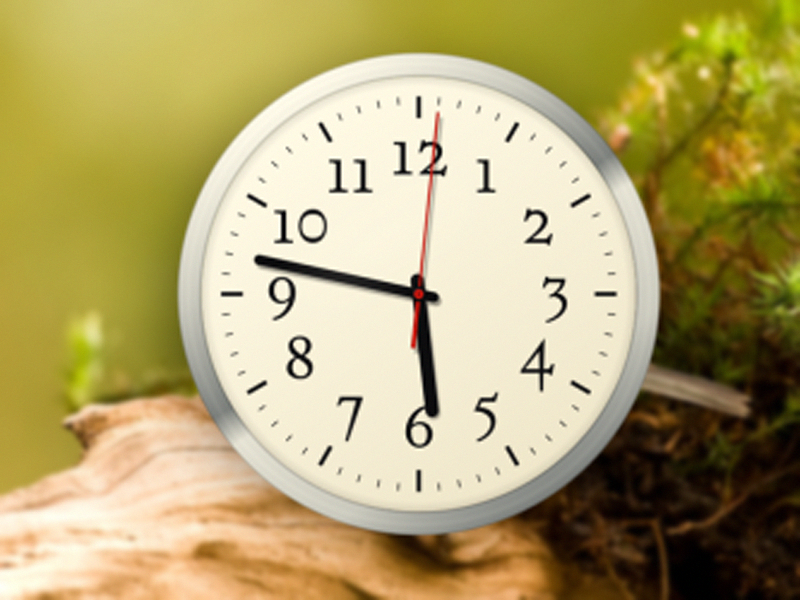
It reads 5 h 47 min 01 s
